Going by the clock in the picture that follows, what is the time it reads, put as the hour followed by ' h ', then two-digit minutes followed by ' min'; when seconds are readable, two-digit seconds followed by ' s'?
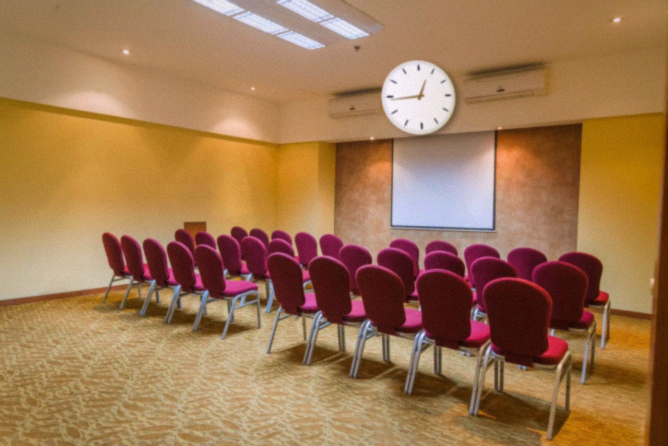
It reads 12 h 44 min
